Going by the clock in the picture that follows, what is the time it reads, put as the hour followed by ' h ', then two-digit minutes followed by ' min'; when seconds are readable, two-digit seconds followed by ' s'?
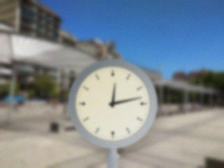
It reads 12 h 13 min
